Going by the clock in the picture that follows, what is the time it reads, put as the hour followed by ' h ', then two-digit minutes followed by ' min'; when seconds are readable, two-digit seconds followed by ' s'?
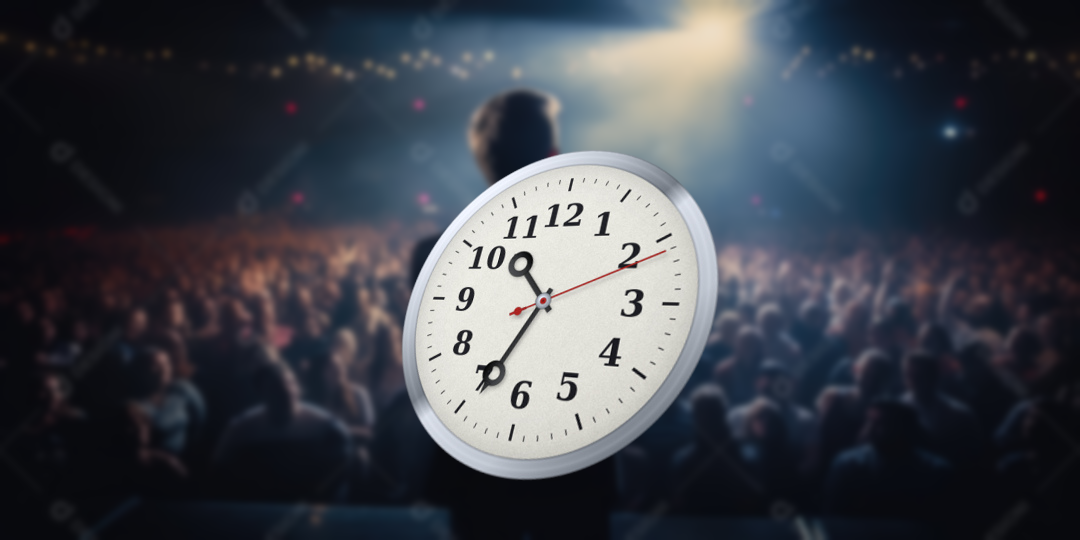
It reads 10 h 34 min 11 s
